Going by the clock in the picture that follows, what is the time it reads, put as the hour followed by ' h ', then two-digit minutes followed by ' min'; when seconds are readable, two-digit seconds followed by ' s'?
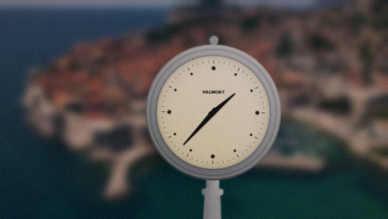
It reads 1 h 37 min
